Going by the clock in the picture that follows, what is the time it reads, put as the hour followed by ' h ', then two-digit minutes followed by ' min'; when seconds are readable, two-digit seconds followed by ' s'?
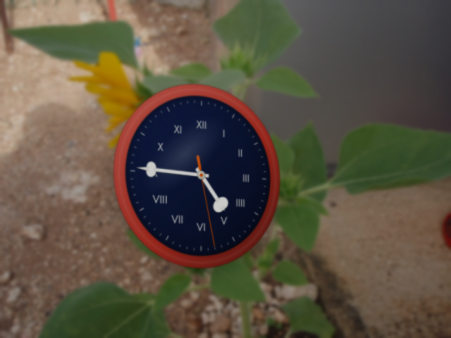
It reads 4 h 45 min 28 s
